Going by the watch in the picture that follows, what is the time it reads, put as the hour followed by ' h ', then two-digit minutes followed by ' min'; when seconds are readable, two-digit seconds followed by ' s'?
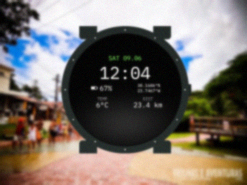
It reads 12 h 04 min
